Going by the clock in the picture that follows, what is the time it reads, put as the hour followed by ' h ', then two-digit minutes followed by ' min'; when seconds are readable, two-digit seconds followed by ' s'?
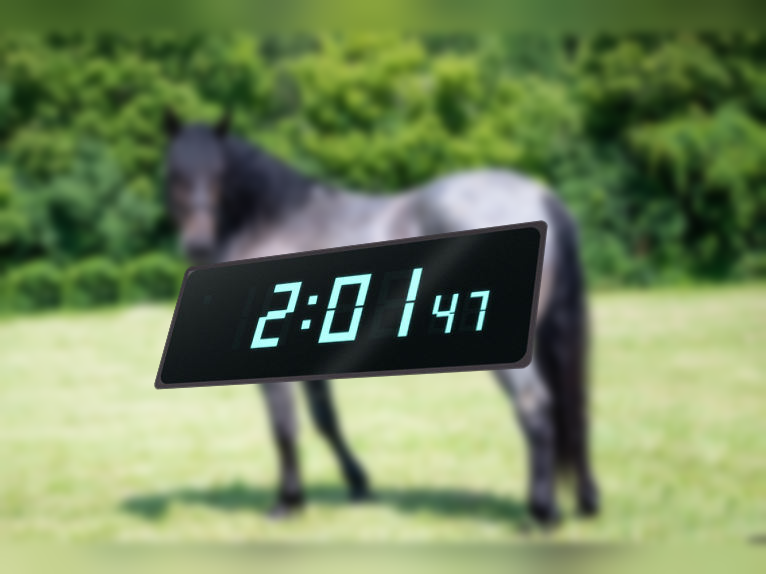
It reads 2 h 01 min 47 s
